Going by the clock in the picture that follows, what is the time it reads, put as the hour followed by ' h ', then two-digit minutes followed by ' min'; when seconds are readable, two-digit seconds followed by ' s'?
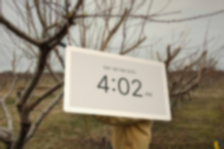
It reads 4 h 02 min
